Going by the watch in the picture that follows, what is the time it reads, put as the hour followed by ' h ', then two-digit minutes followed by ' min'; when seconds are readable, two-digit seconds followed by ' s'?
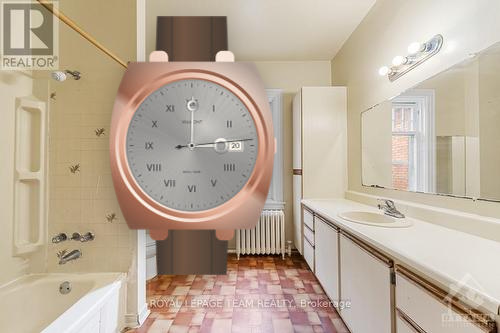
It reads 3 h 00 min 14 s
